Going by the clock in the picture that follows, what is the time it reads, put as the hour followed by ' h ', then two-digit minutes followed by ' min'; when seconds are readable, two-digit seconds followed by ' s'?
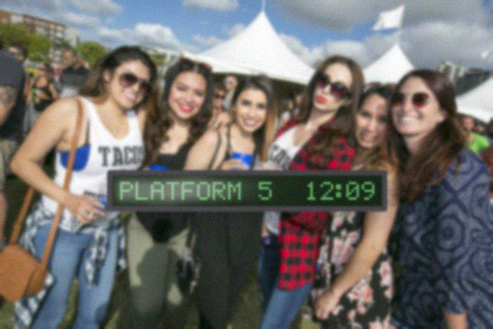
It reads 12 h 09 min
